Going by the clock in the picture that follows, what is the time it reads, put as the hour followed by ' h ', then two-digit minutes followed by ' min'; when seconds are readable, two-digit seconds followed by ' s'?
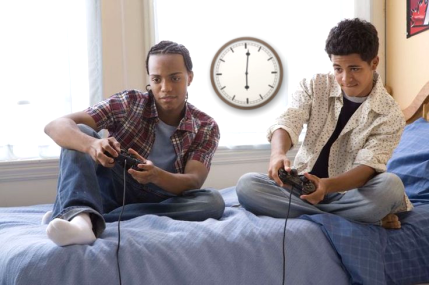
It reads 6 h 01 min
